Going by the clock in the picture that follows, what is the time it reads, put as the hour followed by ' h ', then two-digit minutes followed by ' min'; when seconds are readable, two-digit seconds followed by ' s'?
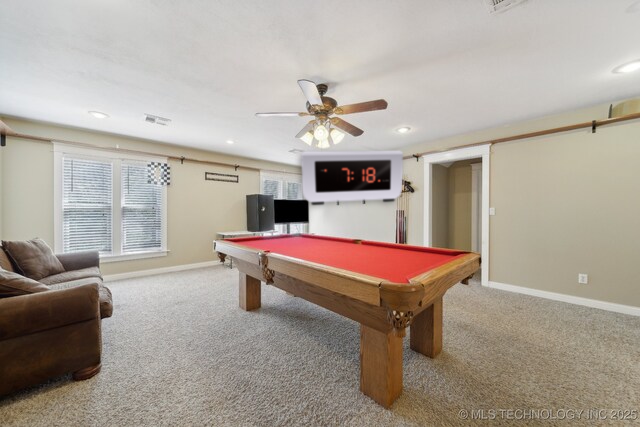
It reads 7 h 18 min
